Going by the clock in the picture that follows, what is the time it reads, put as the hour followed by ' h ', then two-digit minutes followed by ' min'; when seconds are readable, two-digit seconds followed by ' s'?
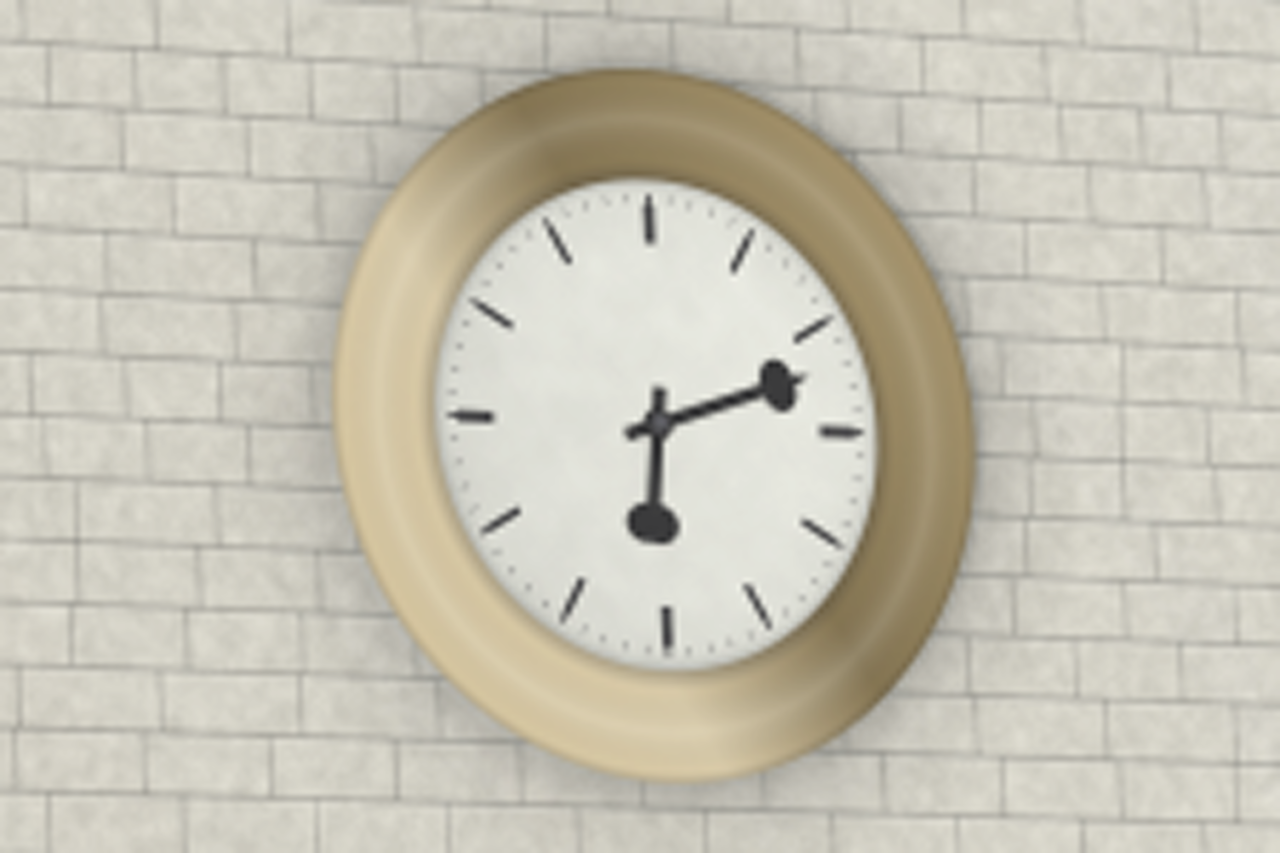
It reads 6 h 12 min
